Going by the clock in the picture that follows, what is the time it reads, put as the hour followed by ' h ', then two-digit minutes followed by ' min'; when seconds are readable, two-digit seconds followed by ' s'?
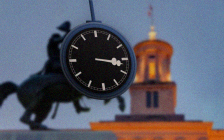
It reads 3 h 17 min
